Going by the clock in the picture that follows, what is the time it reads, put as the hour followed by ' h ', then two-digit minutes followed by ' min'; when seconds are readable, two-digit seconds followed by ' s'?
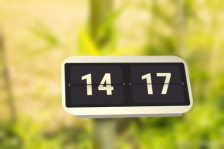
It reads 14 h 17 min
